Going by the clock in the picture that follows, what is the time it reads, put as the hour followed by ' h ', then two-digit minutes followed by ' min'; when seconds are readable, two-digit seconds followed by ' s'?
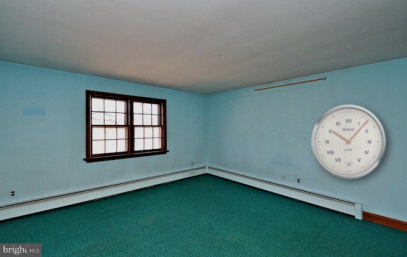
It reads 10 h 07 min
